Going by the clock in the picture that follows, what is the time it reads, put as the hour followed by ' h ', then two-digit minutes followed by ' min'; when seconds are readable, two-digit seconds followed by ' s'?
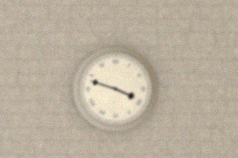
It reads 3 h 48 min
